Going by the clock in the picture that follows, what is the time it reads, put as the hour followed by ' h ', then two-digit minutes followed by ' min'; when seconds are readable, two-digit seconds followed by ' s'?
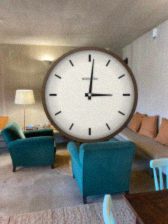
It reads 3 h 01 min
